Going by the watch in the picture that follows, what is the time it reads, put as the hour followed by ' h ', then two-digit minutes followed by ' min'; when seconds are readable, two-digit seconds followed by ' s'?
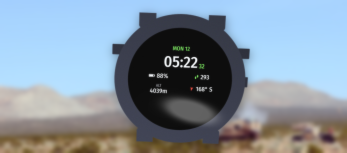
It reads 5 h 22 min
